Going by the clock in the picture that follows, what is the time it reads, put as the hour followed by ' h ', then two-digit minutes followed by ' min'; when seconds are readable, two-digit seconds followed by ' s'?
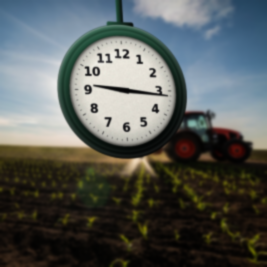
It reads 9 h 16 min
